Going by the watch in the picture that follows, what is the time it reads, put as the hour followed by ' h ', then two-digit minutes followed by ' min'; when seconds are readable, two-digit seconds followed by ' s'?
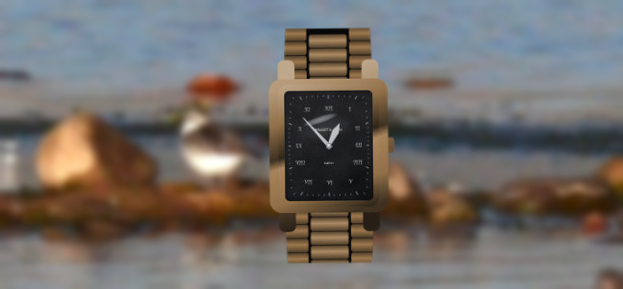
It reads 12 h 53 min
